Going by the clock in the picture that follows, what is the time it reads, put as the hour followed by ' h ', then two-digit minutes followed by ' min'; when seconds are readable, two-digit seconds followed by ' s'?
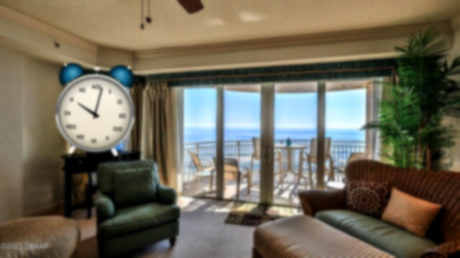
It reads 10 h 02 min
